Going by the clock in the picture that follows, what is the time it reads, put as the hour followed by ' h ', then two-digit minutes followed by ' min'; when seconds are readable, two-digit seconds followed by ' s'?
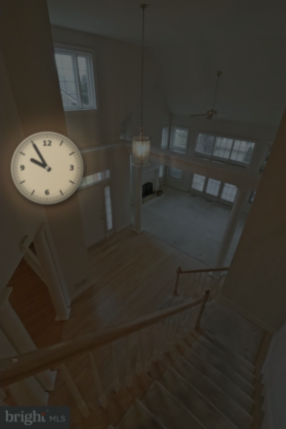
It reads 9 h 55 min
